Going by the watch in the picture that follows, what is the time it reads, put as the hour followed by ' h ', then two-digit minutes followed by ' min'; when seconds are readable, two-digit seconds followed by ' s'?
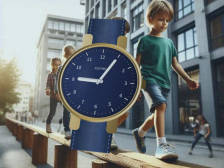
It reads 9 h 05 min
